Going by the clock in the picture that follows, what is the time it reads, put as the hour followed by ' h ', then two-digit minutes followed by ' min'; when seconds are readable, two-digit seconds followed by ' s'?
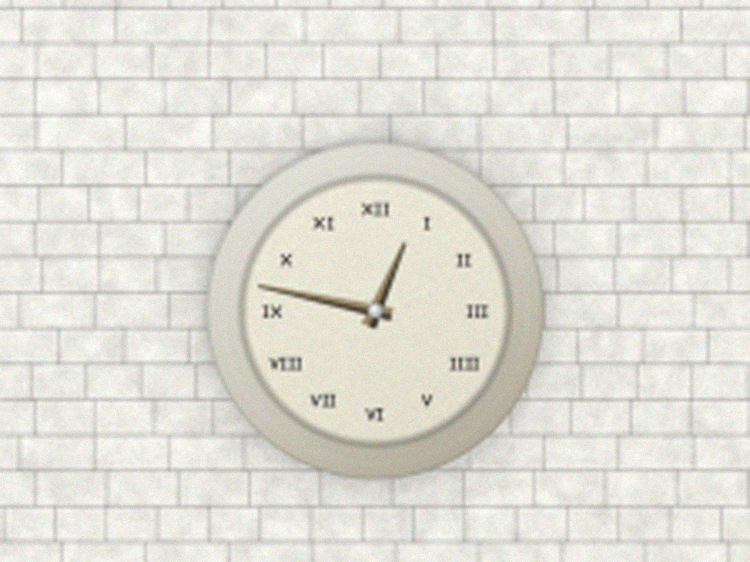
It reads 12 h 47 min
